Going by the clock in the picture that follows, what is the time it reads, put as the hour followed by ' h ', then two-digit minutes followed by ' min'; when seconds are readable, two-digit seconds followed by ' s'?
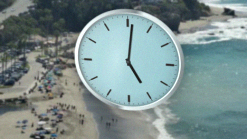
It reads 5 h 01 min
